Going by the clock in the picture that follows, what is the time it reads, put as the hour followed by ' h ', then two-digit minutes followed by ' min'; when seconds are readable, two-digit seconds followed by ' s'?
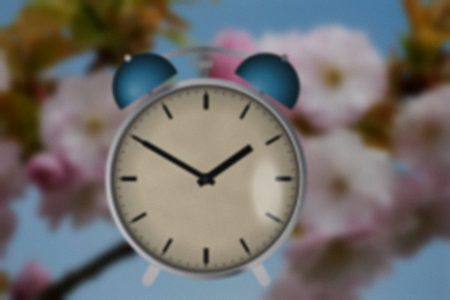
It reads 1 h 50 min
